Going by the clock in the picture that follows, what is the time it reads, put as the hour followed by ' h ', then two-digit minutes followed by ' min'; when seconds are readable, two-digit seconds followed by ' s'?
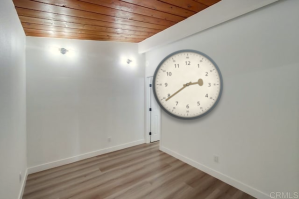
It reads 2 h 39 min
